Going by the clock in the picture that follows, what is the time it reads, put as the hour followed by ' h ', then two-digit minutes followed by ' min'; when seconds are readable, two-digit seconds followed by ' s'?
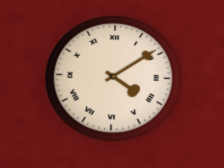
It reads 4 h 09 min
